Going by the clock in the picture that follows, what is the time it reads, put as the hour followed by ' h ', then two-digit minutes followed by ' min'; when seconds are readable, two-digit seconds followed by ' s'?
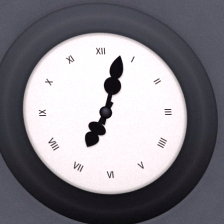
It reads 7 h 03 min
